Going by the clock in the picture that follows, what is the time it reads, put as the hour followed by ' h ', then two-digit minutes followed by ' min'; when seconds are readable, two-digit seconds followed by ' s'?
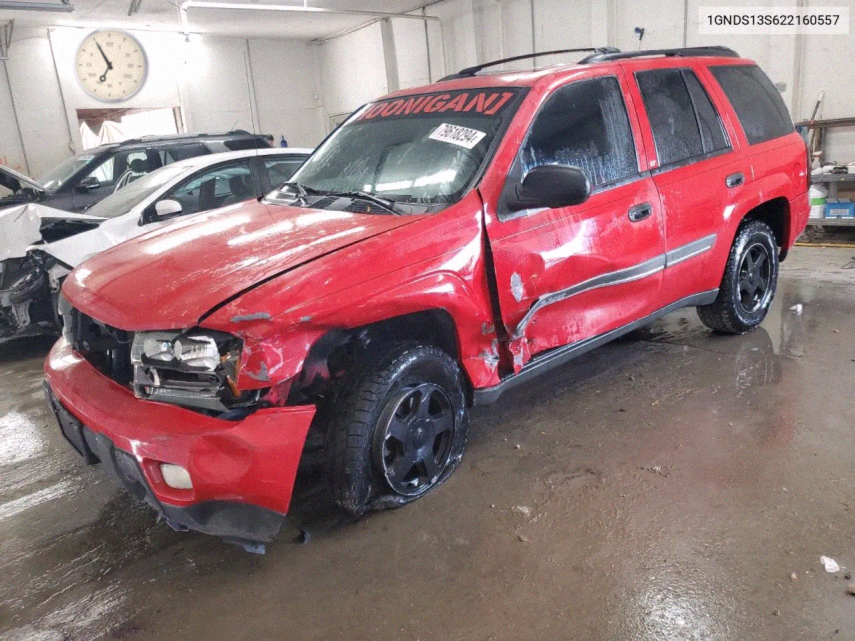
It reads 6 h 55 min
